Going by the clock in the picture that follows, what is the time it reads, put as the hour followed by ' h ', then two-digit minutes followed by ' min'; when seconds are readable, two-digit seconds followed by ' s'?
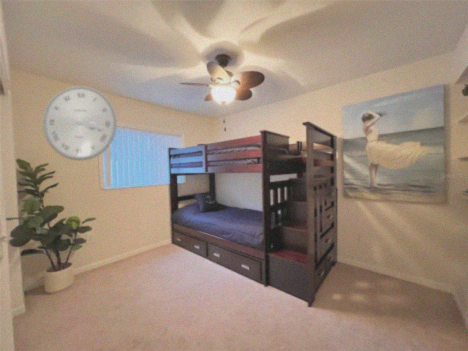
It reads 3 h 17 min
